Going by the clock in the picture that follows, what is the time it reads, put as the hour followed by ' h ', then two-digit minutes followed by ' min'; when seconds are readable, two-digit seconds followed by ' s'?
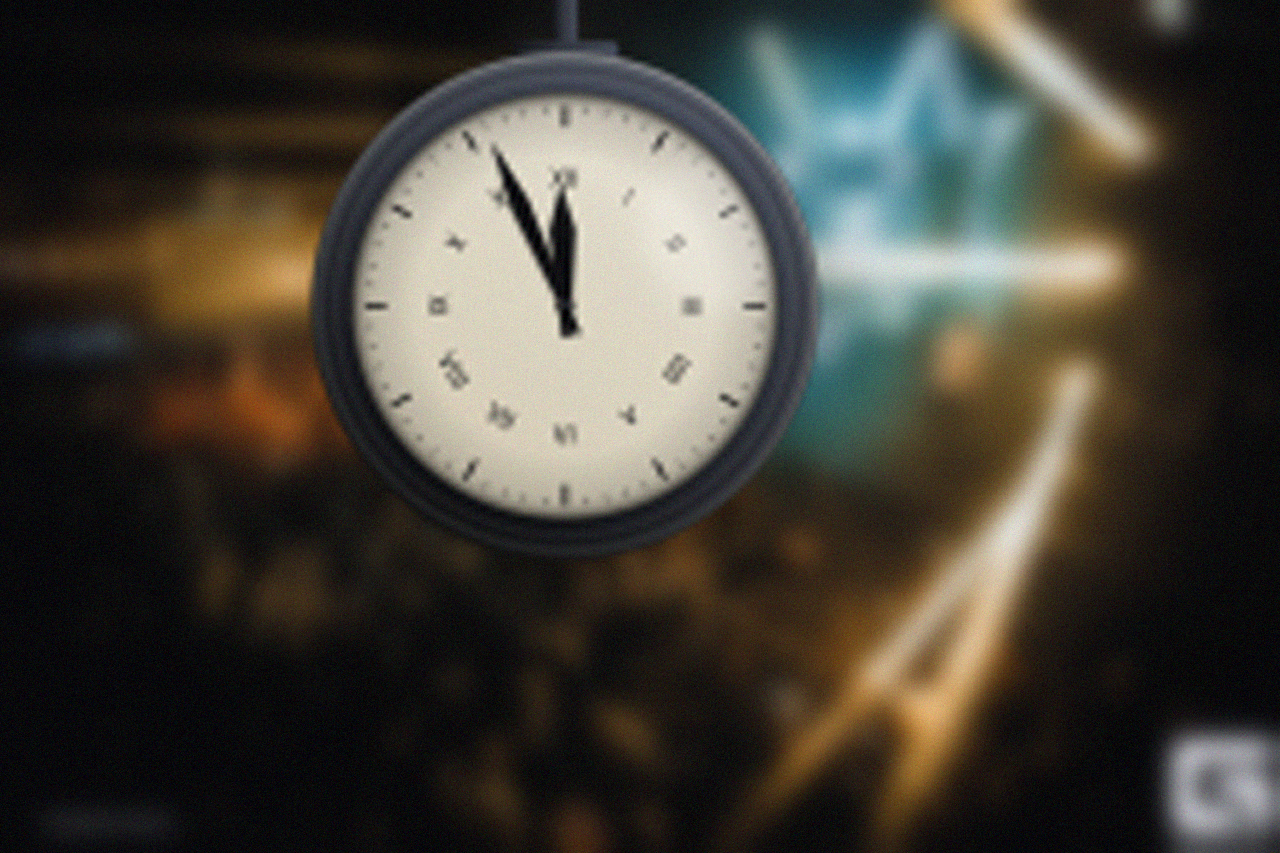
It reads 11 h 56 min
